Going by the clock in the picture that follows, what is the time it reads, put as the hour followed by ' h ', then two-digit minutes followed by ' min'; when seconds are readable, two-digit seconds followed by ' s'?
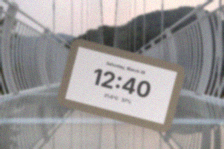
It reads 12 h 40 min
